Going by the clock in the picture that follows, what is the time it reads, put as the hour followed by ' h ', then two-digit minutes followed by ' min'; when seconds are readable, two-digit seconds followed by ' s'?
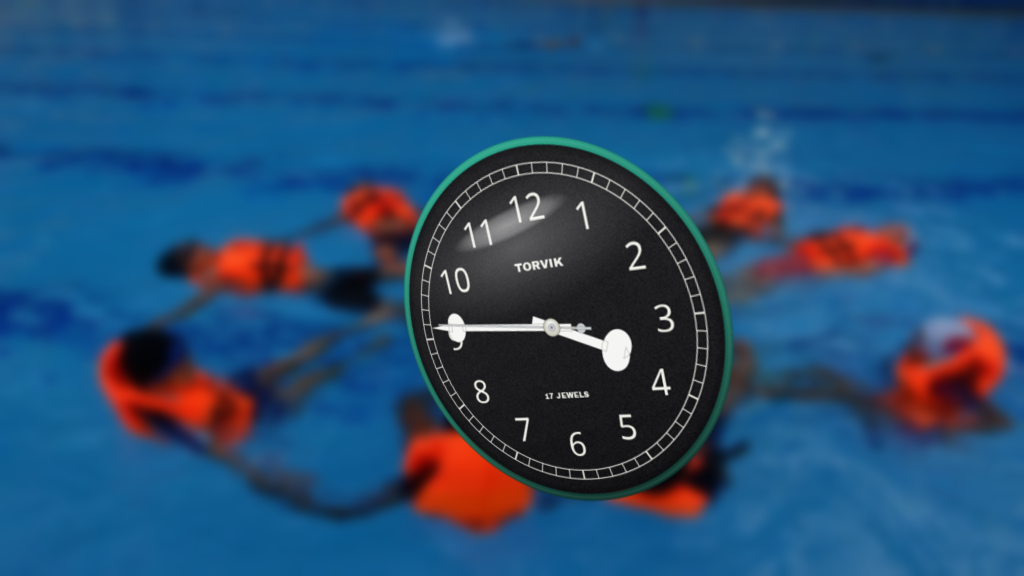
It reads 3 h 45 min 46 s
